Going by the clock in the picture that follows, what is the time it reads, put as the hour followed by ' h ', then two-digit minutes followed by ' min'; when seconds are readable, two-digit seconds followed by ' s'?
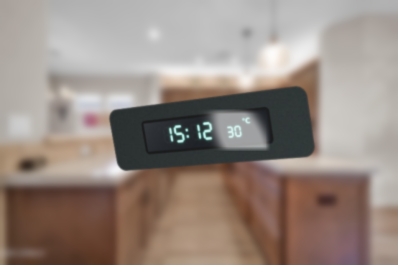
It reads 15 h 12 min
